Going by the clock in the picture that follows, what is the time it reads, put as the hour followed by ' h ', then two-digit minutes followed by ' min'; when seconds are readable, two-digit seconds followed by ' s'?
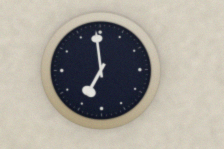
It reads 6 h 59 min
